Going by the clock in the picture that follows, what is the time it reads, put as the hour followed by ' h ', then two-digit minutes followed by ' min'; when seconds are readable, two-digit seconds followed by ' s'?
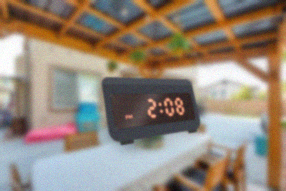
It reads 2 h 08 min
